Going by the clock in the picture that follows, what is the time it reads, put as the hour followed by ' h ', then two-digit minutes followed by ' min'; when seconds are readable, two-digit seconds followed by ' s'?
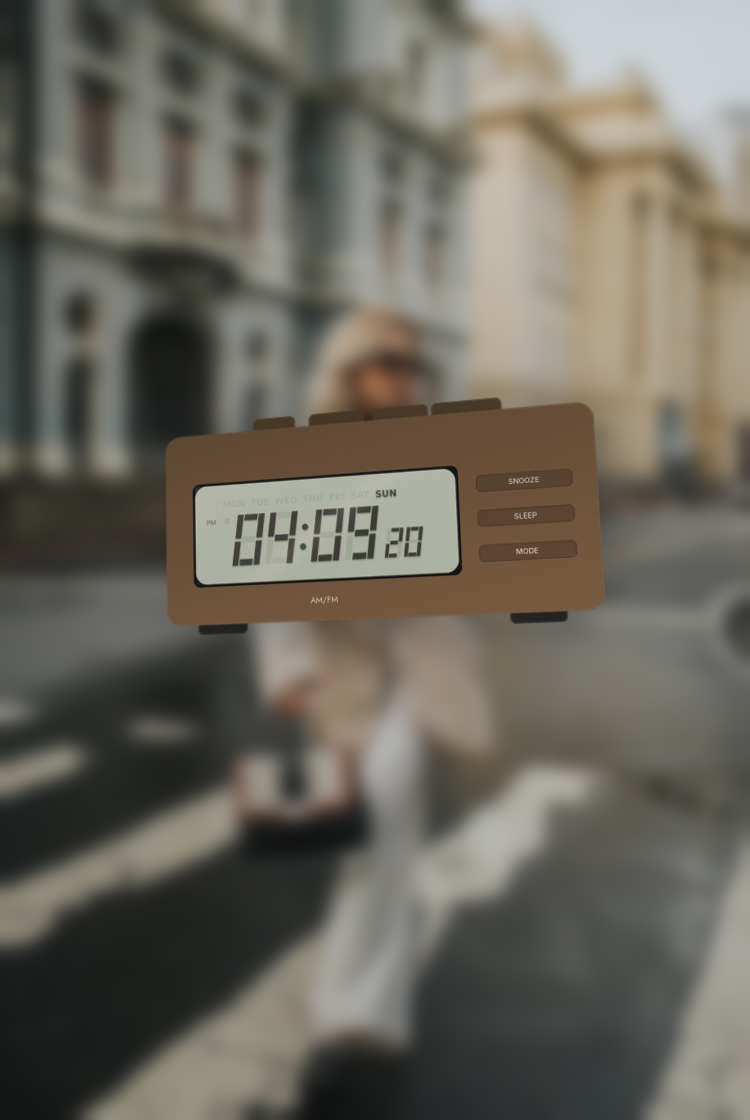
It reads 4 h 09 min 20 s
